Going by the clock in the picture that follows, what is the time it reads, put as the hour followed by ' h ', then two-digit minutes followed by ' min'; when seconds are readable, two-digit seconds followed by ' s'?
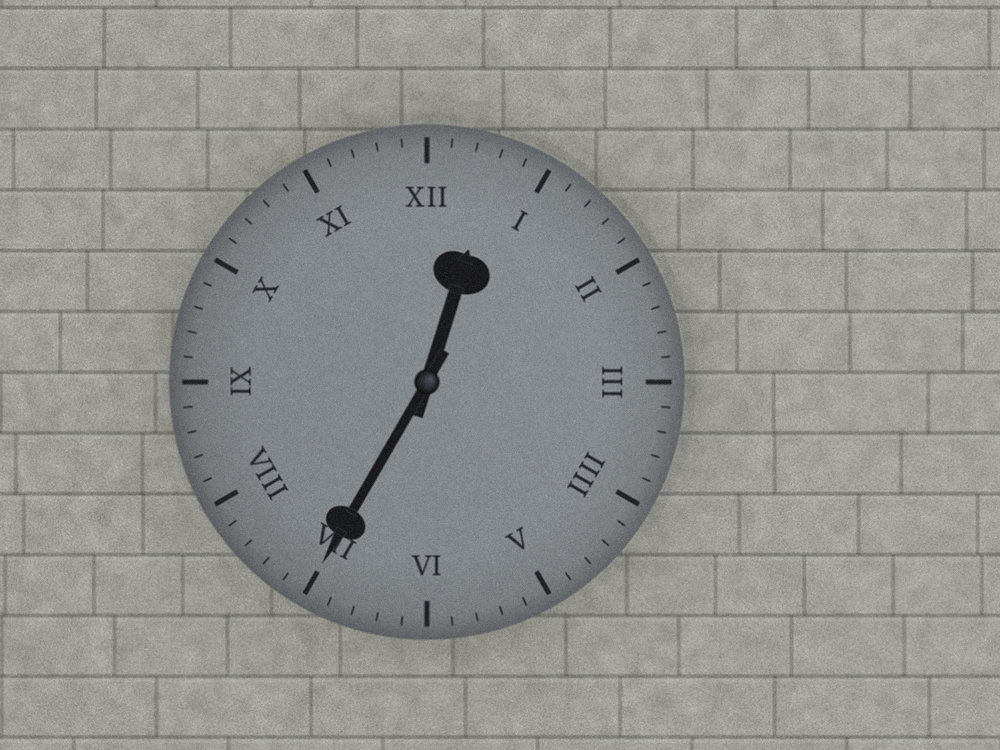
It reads 12 h 35 min
